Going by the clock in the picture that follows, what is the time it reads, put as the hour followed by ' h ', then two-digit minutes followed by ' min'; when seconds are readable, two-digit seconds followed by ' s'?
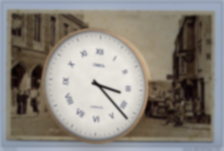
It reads 3 h 22 min
